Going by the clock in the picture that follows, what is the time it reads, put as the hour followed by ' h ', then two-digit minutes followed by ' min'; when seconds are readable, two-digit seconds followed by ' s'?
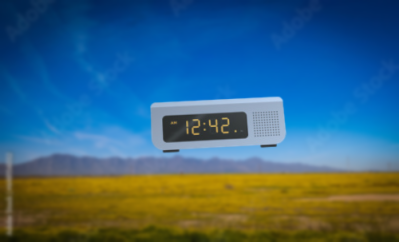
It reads 12 h 42 min
